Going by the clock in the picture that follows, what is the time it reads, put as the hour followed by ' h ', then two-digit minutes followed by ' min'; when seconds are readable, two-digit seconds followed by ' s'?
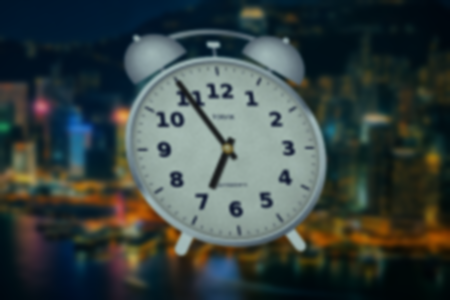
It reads 6 h 55 min
